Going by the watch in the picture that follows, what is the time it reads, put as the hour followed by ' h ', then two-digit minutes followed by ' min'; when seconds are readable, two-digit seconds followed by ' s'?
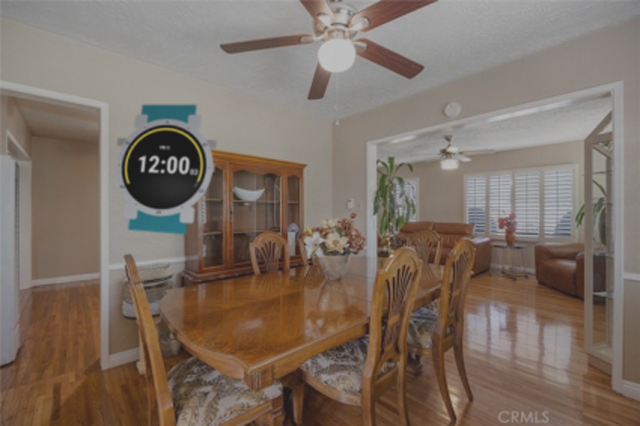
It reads 12 h 00 min
